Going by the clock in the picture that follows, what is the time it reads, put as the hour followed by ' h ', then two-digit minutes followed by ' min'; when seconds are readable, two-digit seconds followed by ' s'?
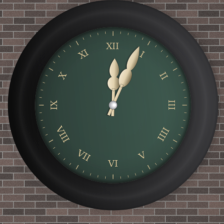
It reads 12 h 04 min
